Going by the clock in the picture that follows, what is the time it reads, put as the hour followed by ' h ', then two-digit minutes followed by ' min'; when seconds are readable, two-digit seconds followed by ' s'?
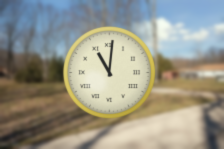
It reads 11 h 01 min
